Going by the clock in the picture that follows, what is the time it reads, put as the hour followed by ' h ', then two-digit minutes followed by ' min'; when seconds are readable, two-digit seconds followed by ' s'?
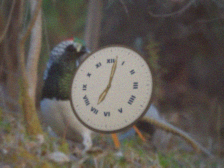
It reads 7 h 02 min
